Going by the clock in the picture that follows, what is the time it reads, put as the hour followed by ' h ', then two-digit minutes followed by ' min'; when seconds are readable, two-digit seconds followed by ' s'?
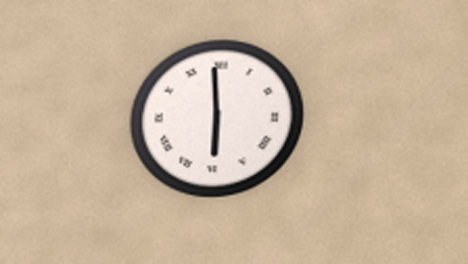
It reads 5 h 59 min
